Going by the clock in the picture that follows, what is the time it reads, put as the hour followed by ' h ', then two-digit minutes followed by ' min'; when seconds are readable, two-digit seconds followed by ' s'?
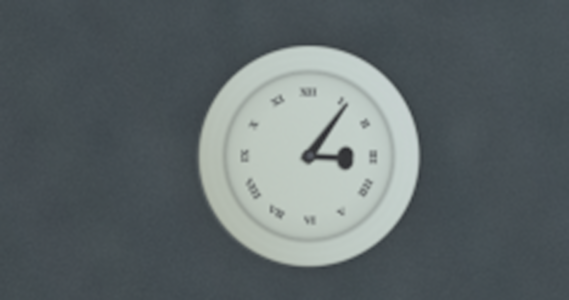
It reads 3 h 06 min
